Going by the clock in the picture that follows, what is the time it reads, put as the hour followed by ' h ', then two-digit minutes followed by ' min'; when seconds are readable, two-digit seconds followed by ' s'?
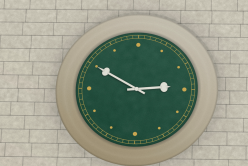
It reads 2 h 50 min
